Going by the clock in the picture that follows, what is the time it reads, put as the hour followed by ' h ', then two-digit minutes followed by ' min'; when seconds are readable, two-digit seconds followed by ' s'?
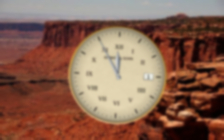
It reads 11 h 55 min
